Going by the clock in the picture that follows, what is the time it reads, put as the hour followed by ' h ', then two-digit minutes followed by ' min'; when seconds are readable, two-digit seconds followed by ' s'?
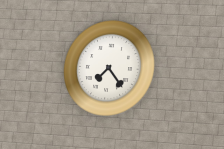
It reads 7 h 23 min
